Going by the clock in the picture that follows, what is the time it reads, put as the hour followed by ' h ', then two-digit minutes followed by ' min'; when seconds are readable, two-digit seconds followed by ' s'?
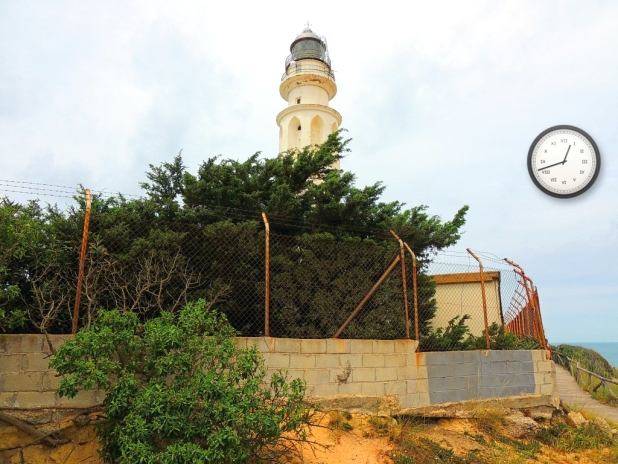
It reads 12 h 42 min
